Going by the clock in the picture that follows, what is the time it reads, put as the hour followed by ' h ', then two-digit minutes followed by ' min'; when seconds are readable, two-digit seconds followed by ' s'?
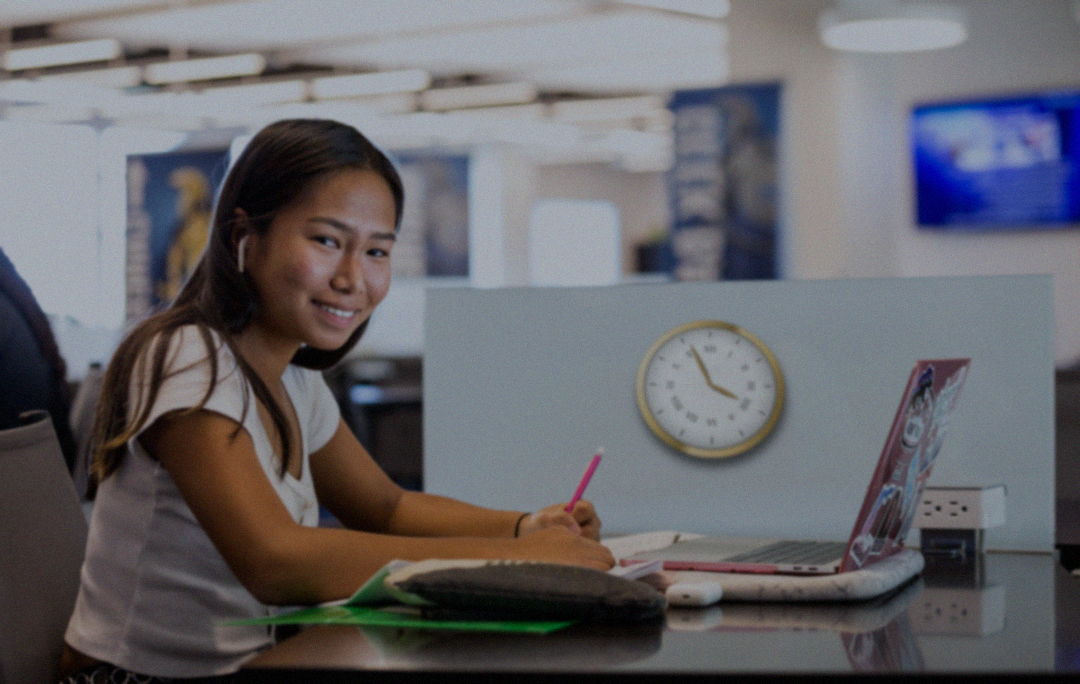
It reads 3 h 56 min
